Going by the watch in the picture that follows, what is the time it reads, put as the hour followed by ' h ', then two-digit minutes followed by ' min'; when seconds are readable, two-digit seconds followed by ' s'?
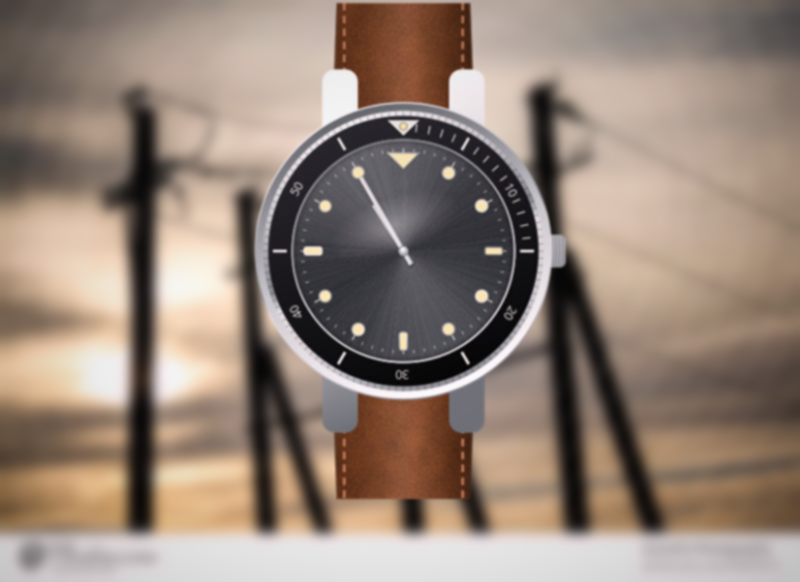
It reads 10 h 55 min
